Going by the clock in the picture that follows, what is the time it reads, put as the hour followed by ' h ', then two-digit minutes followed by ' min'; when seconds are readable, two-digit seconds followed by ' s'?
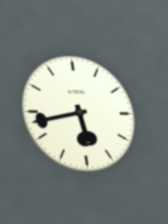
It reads 5 h 43 min
